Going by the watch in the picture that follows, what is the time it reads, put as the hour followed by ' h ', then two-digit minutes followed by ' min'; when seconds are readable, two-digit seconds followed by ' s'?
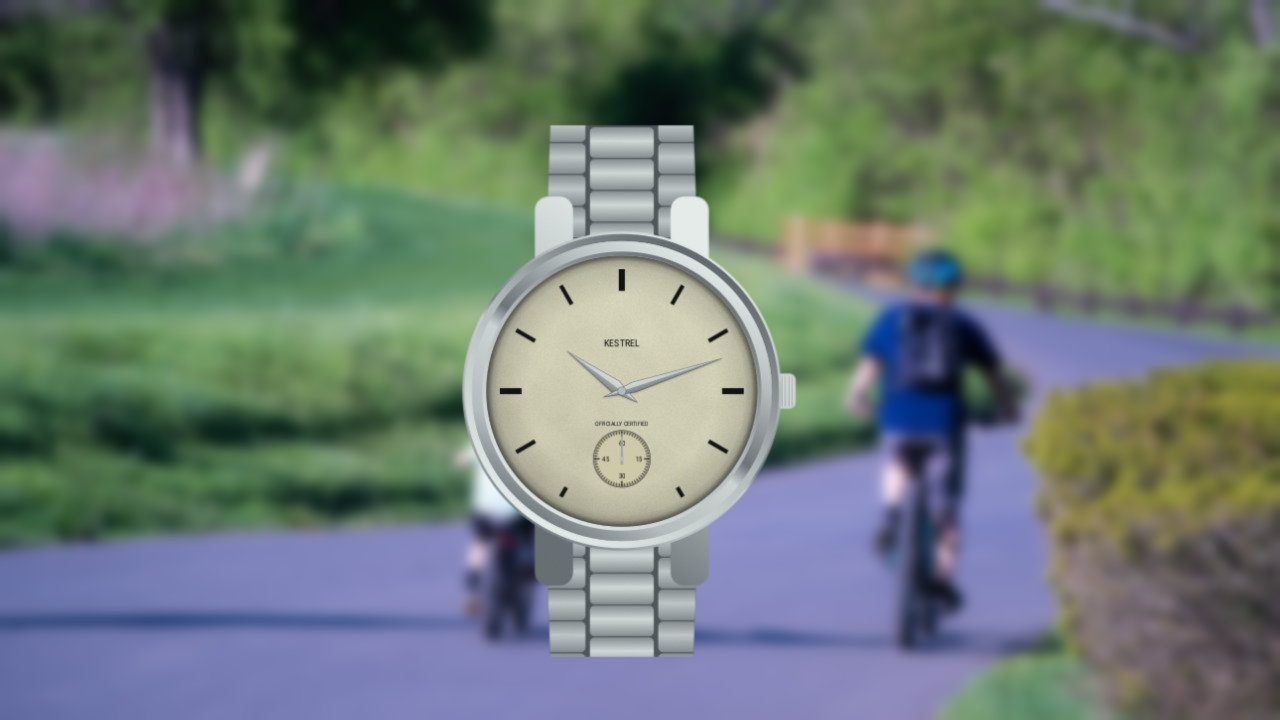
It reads 10 h 12 min
